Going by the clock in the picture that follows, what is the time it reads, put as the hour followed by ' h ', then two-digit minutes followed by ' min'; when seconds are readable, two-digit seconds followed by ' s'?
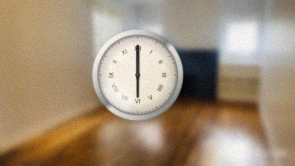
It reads 6 h 00 min
